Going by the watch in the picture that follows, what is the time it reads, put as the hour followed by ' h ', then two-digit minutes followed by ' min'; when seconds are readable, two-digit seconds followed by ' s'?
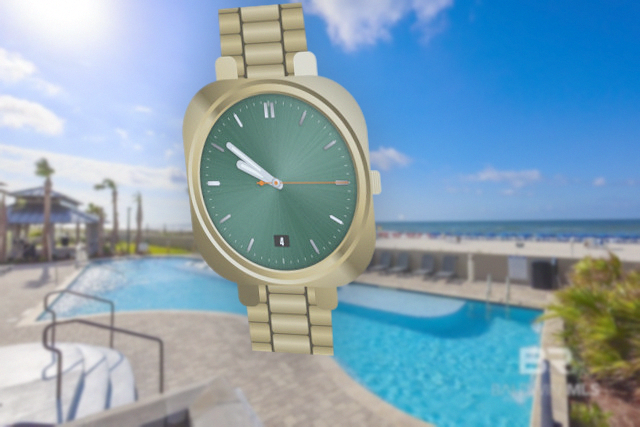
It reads 9 h 51 min 15 s
